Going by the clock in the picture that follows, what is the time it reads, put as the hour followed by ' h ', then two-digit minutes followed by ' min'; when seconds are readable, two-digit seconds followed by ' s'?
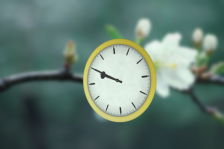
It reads 9 h 50 min
